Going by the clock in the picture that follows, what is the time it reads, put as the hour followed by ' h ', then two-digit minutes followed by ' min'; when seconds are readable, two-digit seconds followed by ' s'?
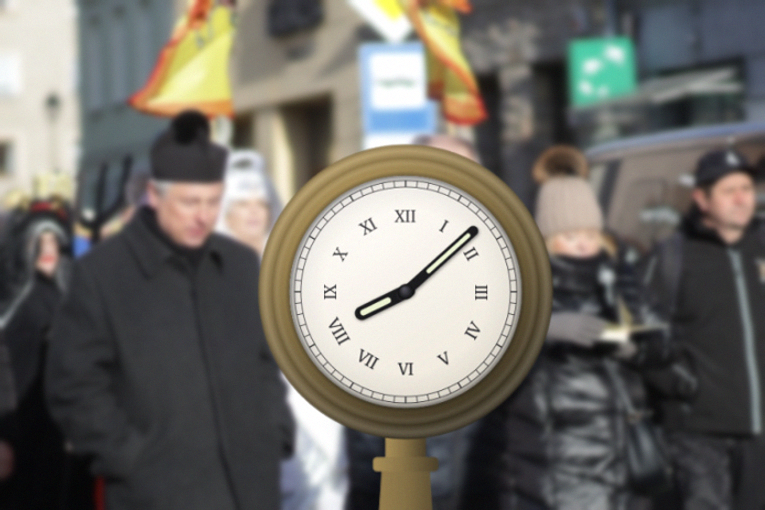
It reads 8 h 08 min
